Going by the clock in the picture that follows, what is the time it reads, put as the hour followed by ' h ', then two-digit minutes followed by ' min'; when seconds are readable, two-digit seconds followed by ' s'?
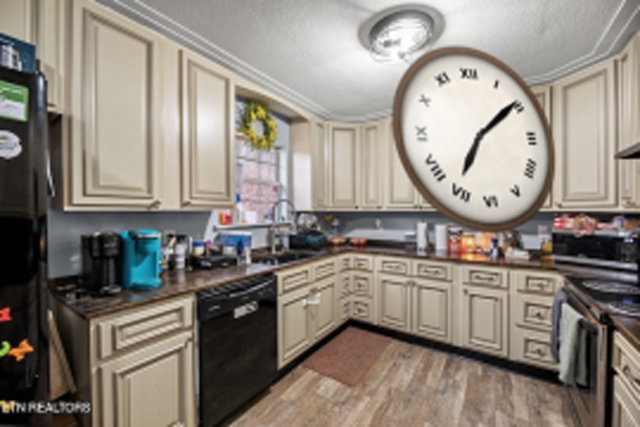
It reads 7 h 09 min
